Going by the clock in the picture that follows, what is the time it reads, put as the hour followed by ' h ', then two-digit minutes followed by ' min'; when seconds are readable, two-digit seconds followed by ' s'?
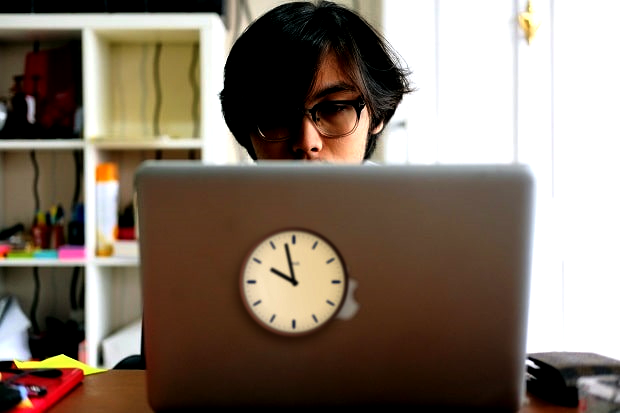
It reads 9 h 58 min
